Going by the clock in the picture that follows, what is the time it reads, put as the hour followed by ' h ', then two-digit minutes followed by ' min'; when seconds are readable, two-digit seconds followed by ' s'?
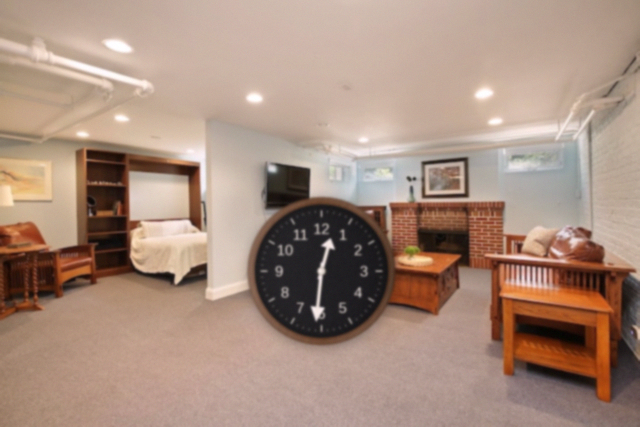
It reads 12 h 31 min
